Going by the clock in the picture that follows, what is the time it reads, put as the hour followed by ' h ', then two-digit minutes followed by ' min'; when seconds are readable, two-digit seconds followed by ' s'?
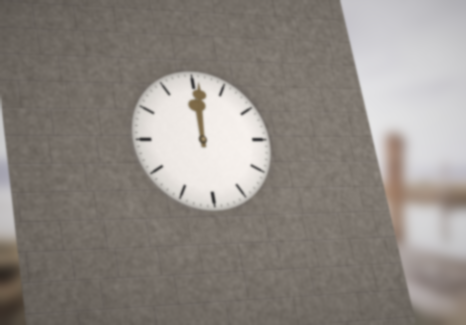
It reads 12 h 01 min
